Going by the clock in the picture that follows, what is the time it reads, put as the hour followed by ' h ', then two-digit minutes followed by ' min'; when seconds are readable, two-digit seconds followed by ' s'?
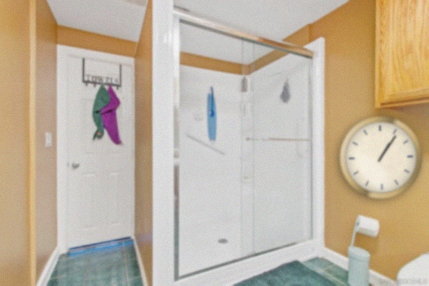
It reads 1 h 06 min
